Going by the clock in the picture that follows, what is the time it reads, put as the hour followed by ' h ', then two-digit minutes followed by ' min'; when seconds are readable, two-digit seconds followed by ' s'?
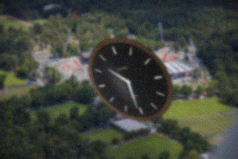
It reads 10 h 31 min
